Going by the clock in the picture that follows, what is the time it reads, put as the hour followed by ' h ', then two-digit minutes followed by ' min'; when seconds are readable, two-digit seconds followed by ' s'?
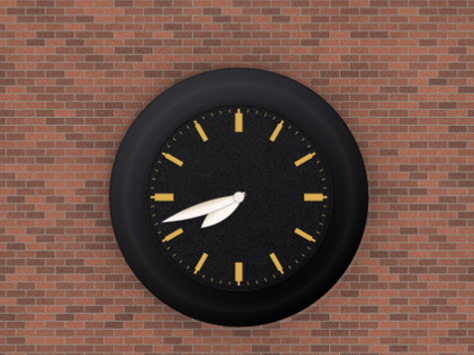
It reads 7 h 42 min
